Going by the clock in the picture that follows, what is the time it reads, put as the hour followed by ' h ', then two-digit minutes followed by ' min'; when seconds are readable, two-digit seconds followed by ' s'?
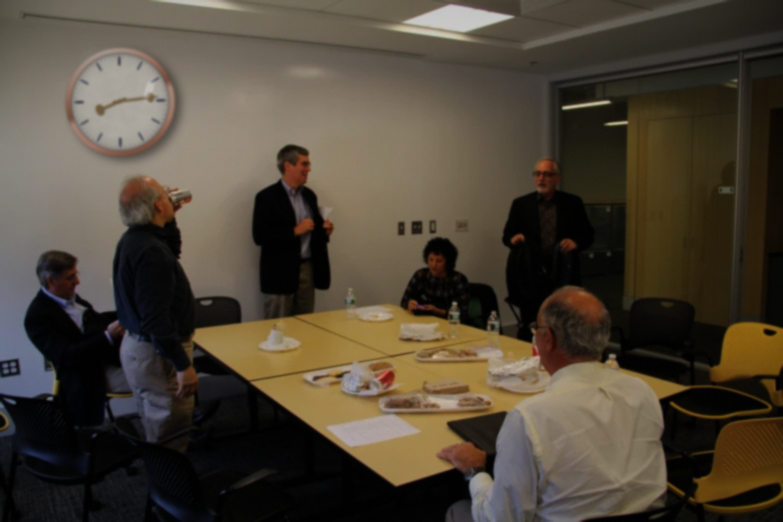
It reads 8 h 14 min
